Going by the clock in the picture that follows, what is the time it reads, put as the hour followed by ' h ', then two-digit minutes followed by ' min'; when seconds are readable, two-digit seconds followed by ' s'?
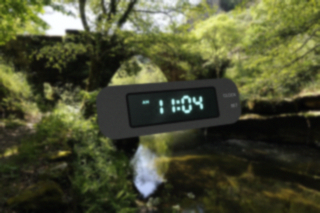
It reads 11 h 04 min
